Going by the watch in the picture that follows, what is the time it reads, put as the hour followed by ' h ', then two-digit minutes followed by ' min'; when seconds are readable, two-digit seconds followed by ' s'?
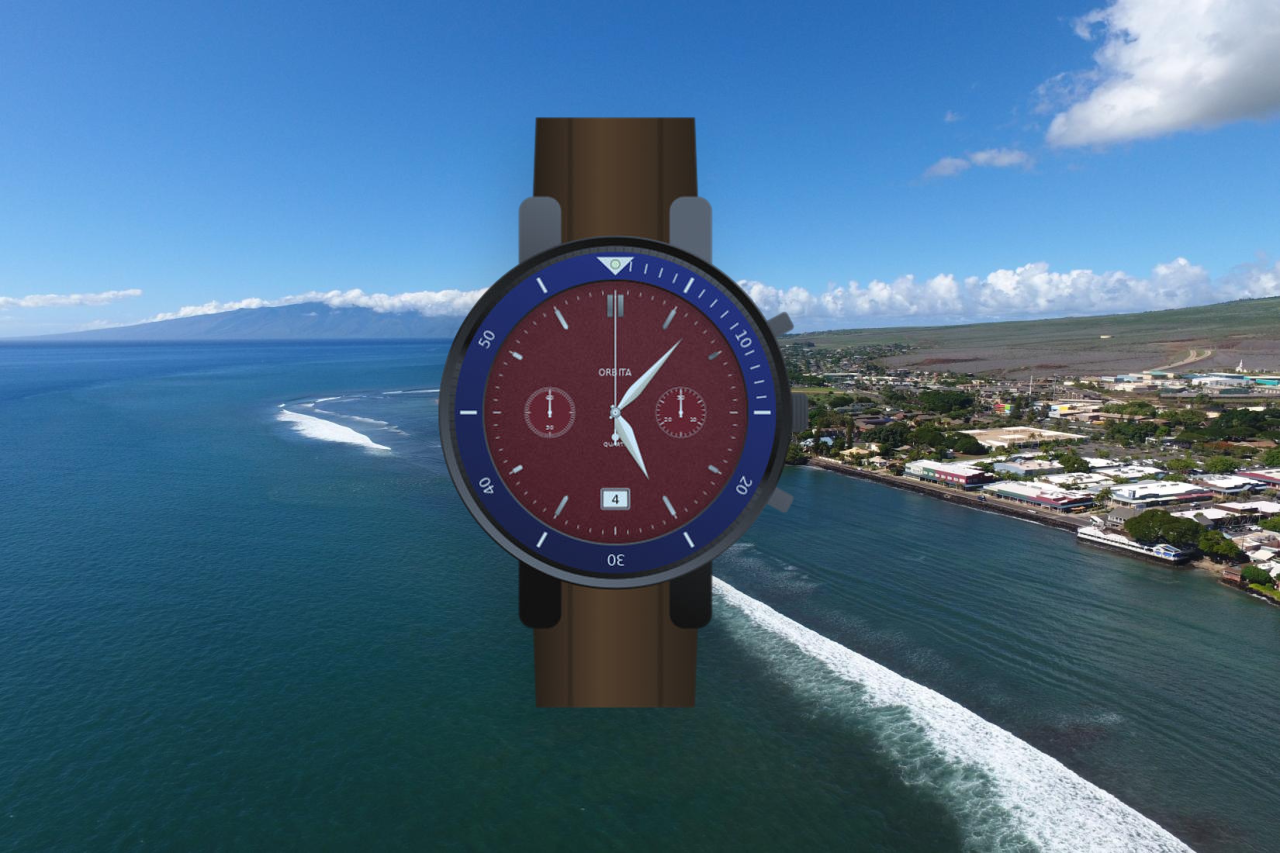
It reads 5 h 07 min
